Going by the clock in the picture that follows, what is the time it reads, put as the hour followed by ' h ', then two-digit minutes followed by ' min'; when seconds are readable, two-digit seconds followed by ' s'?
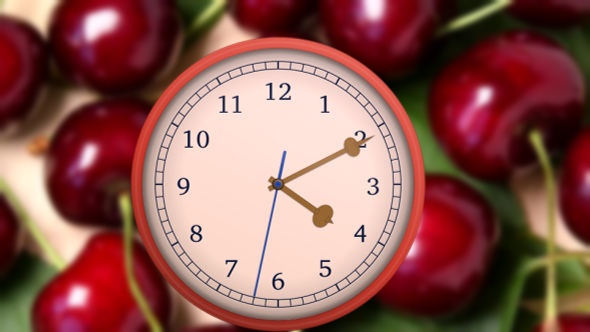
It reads 4 h 10 min 32 s
